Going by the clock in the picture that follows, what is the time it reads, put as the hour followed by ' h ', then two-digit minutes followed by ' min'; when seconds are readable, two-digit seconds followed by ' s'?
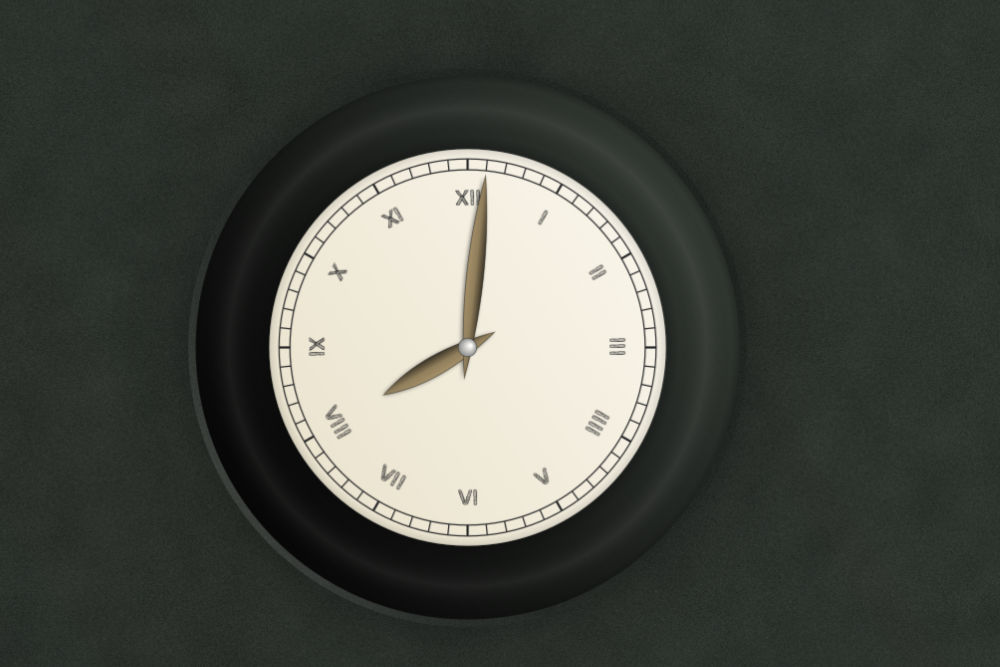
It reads 8 h 01 min
